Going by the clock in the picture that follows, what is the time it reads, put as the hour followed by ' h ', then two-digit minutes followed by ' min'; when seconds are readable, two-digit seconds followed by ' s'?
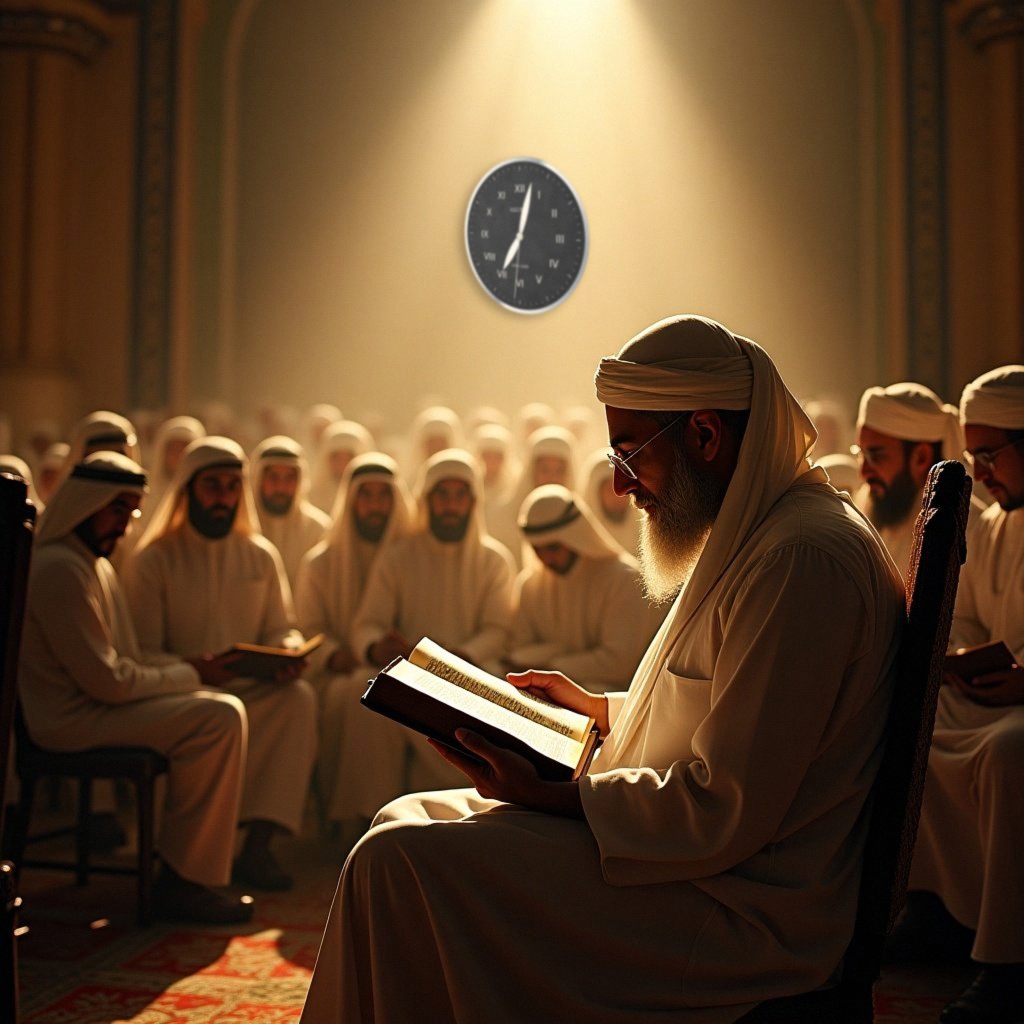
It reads 7 h 02 min 31 s
